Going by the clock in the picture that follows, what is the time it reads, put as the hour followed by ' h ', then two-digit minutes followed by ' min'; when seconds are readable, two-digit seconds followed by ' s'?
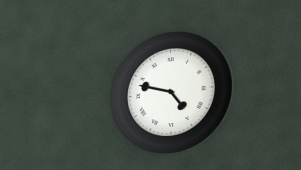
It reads 4 h 48 min
